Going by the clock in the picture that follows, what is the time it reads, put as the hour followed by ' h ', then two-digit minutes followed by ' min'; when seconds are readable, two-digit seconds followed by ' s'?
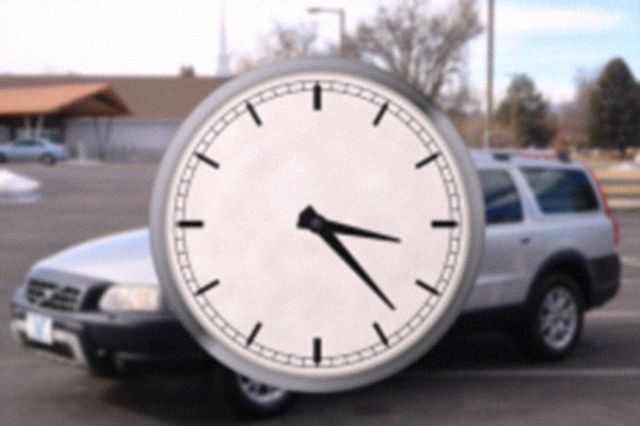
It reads 3 h 23 min
